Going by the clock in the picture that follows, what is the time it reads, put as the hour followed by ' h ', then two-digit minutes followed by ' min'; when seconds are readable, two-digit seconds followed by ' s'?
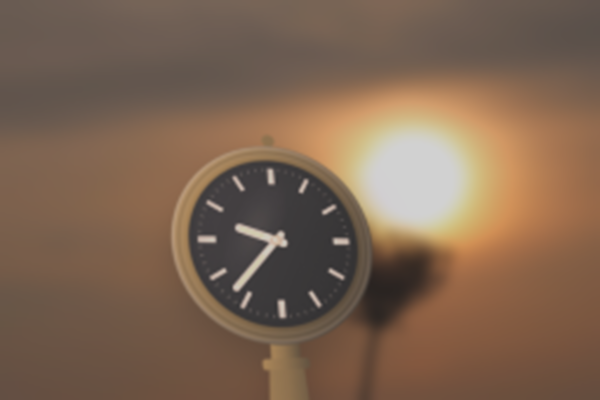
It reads 9 h 37 min
